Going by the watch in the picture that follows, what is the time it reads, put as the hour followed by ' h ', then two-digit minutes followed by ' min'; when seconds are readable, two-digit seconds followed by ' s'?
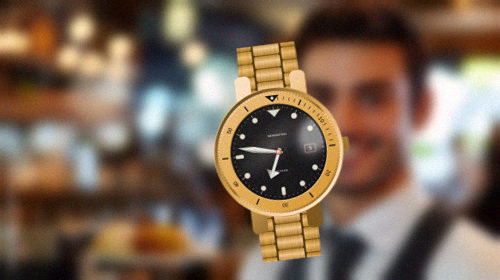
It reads 6 h 47 min
